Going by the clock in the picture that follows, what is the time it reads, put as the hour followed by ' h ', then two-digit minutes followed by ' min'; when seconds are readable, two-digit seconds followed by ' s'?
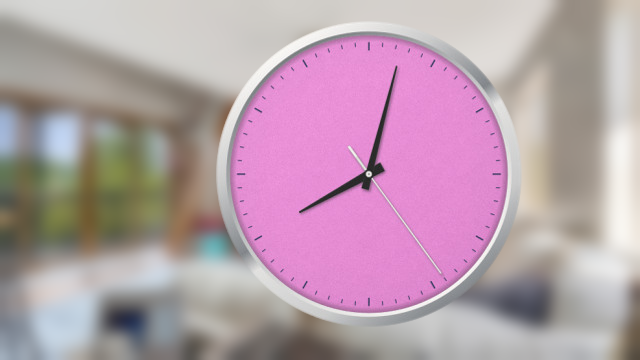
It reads 8 h 02 min 24 s
